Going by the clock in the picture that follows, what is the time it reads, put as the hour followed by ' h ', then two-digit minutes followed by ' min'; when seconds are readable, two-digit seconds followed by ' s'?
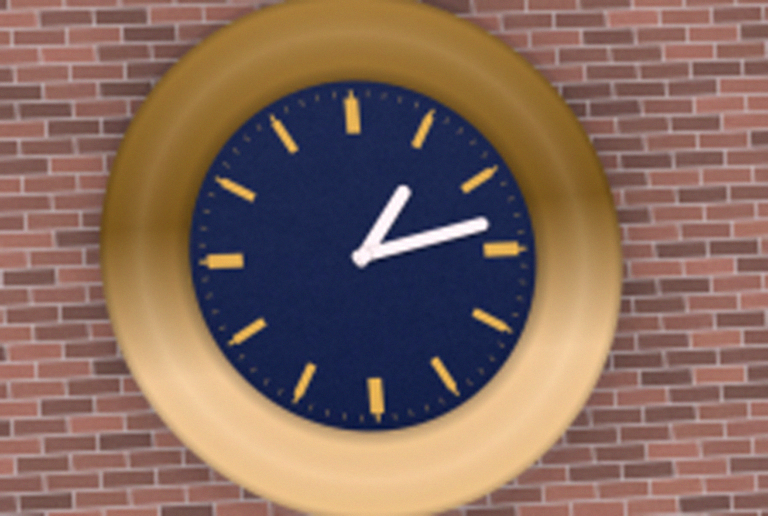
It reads 1 h 13 min
